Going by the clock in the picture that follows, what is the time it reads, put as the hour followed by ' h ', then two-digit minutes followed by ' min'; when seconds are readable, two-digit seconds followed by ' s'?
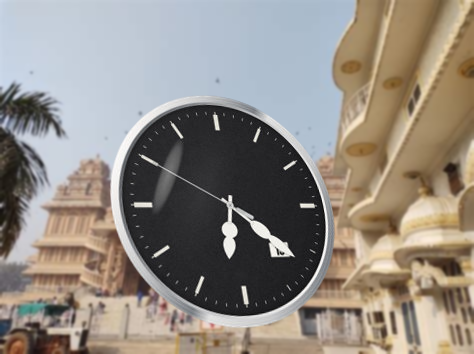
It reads 6 h 21 min 50 s
